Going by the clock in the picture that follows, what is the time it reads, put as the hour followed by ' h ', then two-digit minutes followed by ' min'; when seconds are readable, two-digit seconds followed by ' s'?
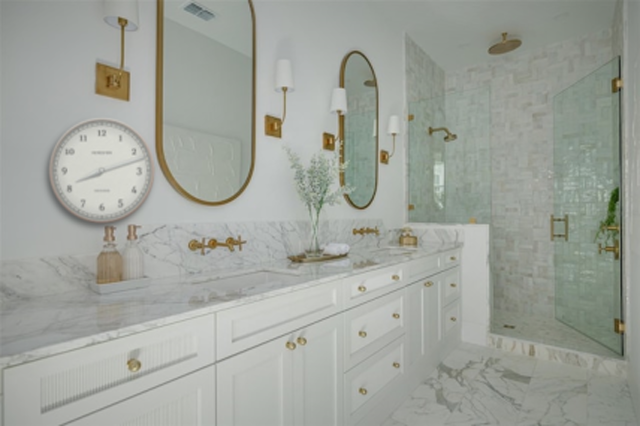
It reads 8 h 12 min
